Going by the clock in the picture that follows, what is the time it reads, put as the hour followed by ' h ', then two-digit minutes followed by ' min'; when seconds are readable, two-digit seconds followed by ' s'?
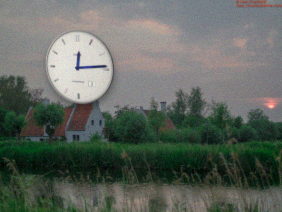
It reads 12 h 14 min
